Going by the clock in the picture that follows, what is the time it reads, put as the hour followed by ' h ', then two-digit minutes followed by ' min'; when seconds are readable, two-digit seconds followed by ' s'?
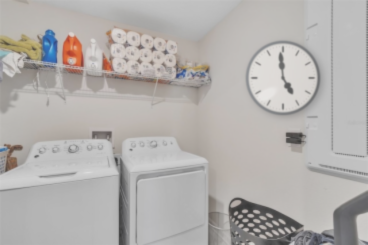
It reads 4 h 59 min
